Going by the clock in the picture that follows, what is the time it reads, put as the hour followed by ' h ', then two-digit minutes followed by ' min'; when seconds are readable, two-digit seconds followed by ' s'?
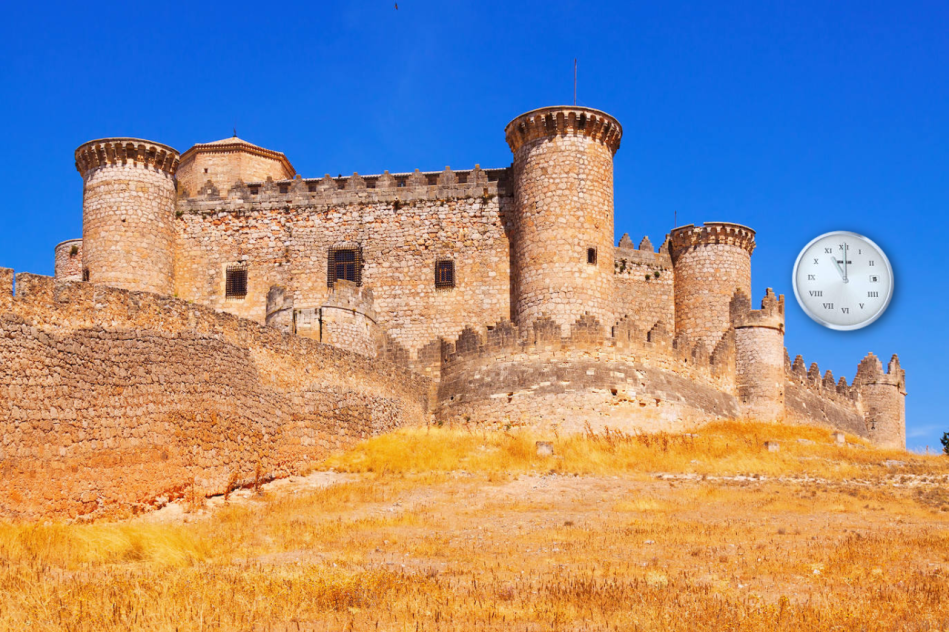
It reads 11 h 00 min
